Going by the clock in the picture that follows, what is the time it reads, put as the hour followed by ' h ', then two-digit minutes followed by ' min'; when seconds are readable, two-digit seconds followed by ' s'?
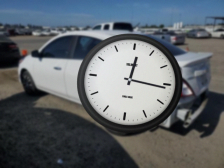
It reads 12 h 16 min
